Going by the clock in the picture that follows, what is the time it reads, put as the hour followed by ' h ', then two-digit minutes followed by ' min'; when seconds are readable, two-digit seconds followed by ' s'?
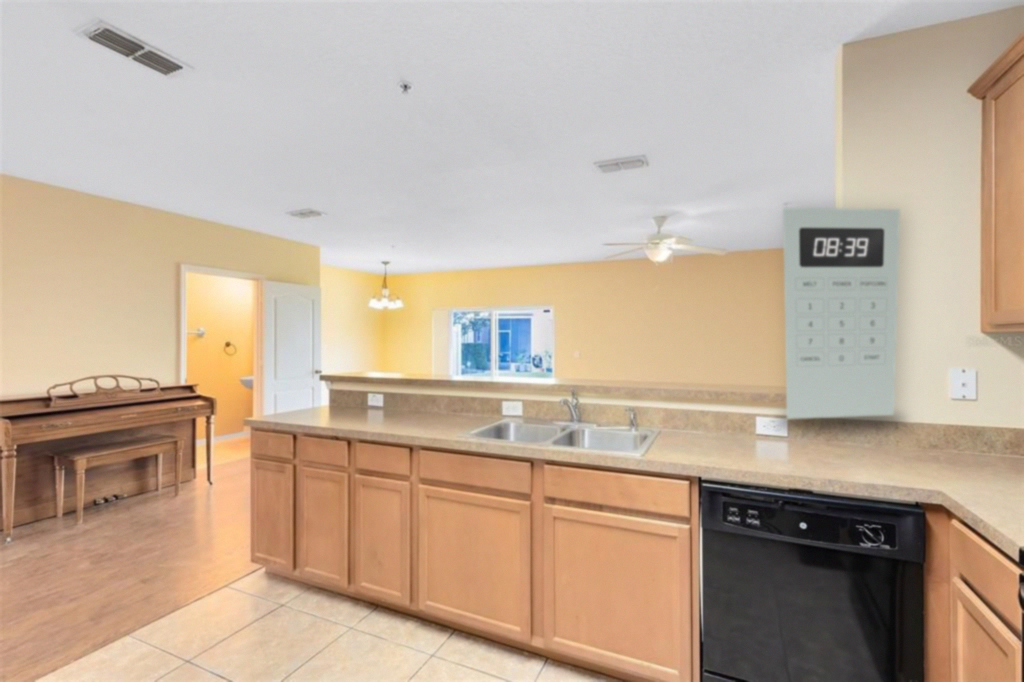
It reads 8 h 39 min
